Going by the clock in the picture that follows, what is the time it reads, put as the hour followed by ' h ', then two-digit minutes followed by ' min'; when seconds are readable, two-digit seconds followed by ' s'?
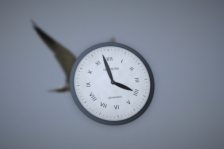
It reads 3 h 58 min
